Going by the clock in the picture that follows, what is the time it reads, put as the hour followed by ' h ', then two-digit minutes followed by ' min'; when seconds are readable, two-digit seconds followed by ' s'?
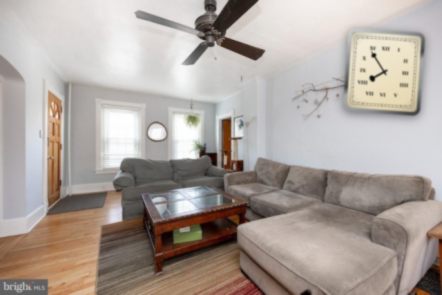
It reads 7 h 54 min
